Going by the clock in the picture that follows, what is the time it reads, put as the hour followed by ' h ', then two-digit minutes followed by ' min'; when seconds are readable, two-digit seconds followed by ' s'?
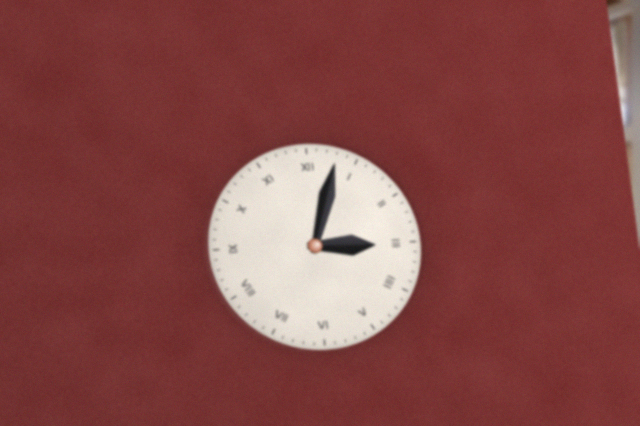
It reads 3 h 03 min
